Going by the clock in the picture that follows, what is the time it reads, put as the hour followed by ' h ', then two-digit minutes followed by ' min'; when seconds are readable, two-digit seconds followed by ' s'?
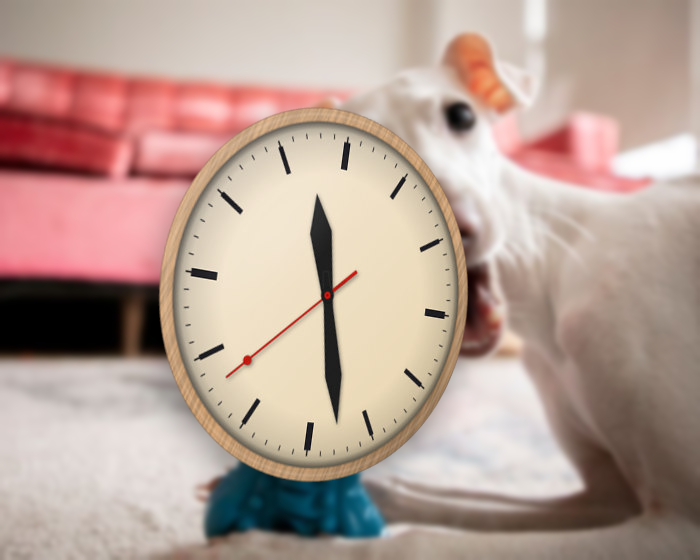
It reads 11 h 27 min 38 s
